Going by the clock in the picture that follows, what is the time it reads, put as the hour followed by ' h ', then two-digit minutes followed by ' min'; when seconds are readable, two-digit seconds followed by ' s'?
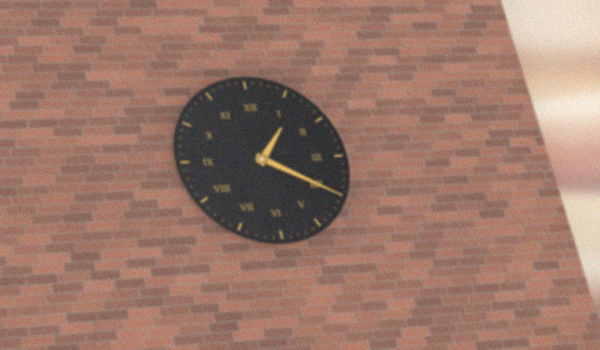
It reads 1 h 20 min
